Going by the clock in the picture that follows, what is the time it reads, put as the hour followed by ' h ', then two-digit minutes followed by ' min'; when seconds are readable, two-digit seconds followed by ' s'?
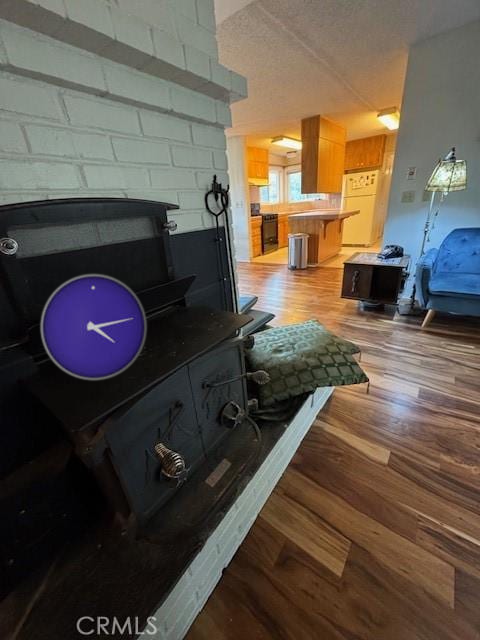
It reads 4 h 13 min
